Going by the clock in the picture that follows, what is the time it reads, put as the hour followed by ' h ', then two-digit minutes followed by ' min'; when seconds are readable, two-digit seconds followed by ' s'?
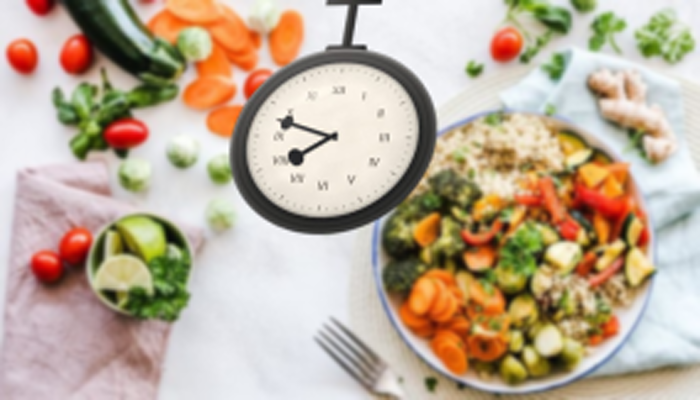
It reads 7 h 48 min
